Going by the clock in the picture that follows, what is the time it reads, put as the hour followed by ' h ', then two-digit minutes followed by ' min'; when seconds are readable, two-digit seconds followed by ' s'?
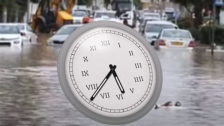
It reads 5 h 38 min
